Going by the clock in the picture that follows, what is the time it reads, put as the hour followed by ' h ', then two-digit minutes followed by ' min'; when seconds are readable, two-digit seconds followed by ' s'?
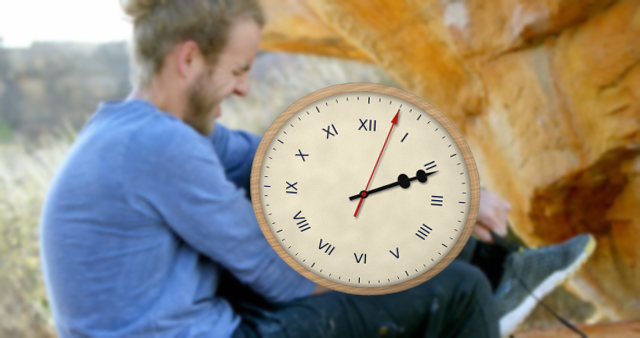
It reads 2 h 11 min 03 s
